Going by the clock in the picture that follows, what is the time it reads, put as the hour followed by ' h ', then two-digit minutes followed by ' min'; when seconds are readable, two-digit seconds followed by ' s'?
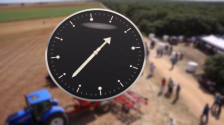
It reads 1 h 38 min
